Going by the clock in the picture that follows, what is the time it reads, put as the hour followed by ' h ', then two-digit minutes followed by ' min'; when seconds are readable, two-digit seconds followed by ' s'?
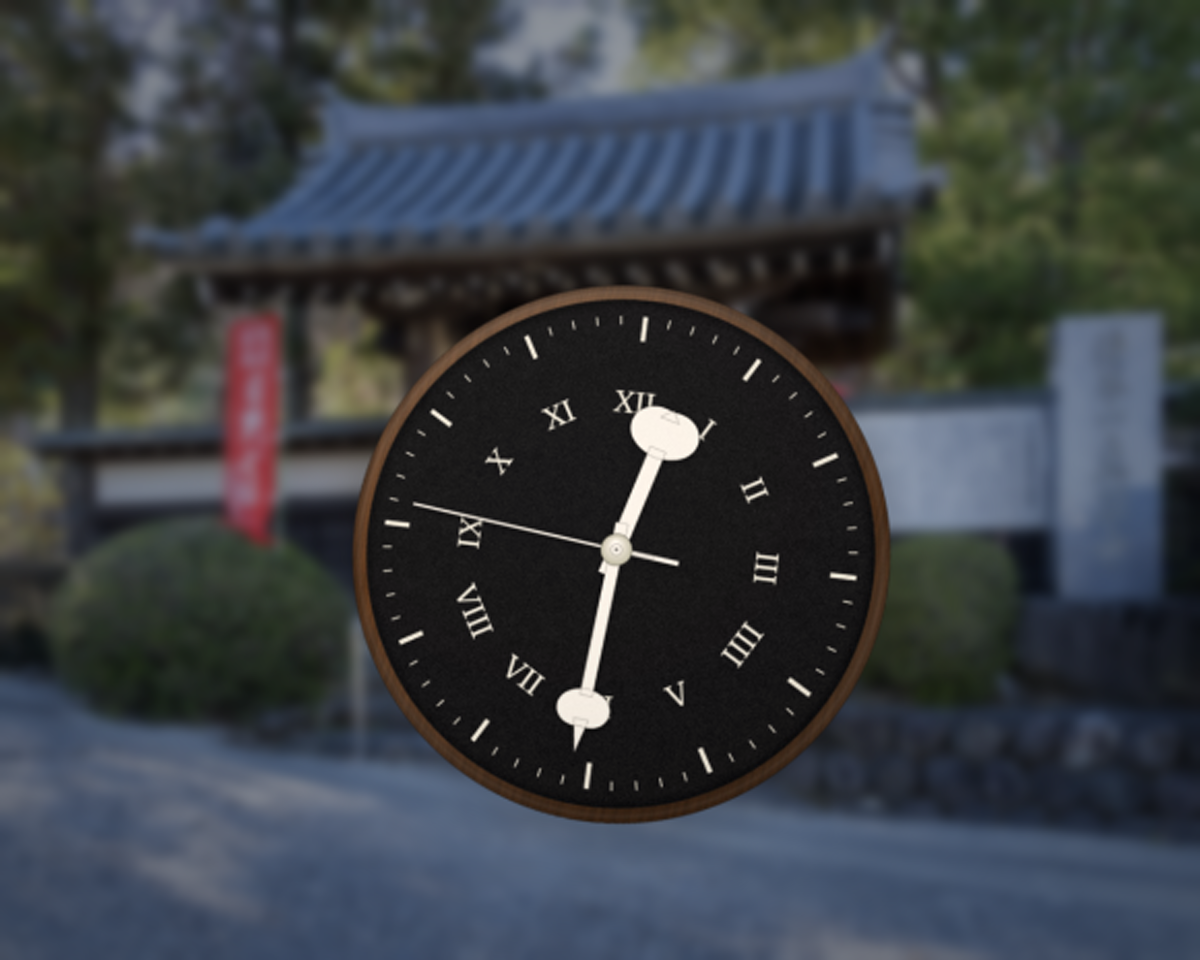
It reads 12 h 30 min 46 s
